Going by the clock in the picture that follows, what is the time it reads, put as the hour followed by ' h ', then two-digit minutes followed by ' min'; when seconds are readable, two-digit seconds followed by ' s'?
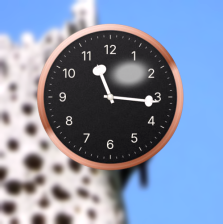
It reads 11 h 16 min
